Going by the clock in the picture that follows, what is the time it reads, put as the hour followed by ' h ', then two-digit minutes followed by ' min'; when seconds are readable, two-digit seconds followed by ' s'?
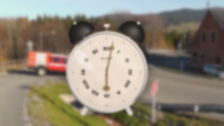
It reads 6 h 02 min
